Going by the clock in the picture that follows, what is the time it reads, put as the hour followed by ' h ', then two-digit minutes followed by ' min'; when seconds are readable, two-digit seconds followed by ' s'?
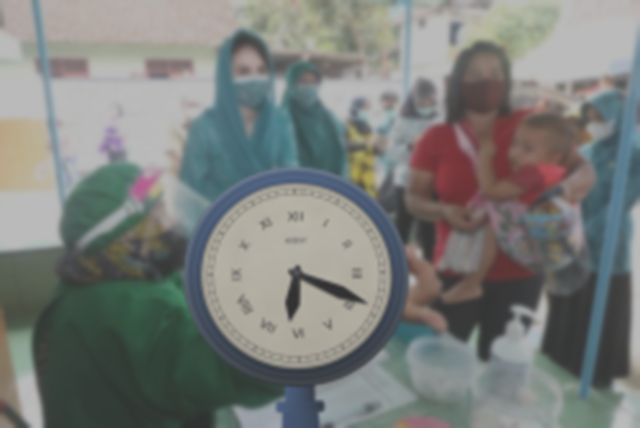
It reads 6 h 19 min
